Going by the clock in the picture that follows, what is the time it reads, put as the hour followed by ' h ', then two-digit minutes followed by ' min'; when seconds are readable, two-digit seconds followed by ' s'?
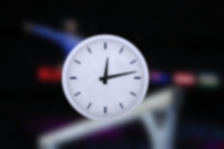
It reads 12 h 13 min
